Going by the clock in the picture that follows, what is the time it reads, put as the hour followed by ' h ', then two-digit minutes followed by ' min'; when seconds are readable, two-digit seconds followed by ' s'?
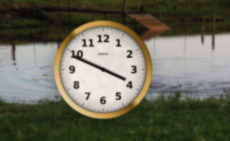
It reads 3 h 49 min
